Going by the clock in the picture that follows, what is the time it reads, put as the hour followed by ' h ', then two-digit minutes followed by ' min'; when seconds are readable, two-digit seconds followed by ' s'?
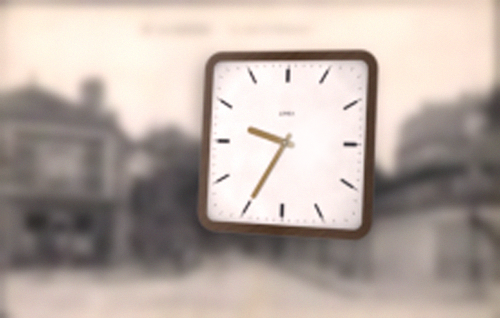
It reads 9 h 35 min
